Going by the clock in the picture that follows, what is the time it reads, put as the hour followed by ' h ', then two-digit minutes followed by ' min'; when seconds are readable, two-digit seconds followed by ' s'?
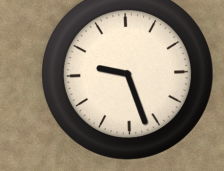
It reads 9 h 27 min
